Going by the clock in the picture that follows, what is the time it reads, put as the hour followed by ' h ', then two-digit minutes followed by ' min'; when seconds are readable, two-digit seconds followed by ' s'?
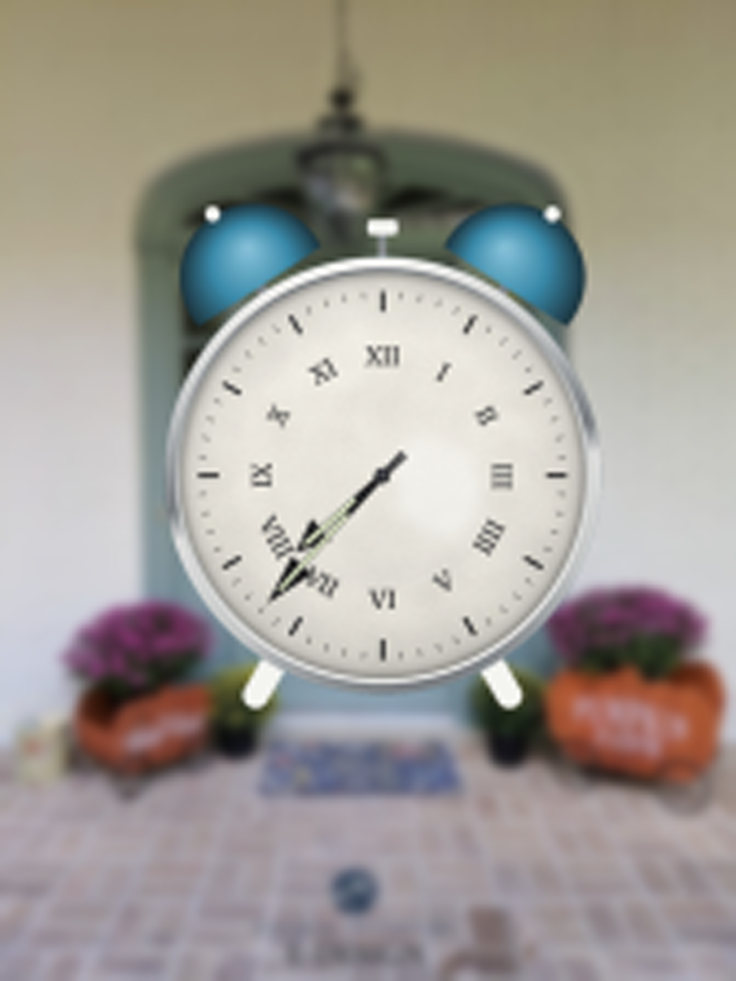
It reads 7 h 37 min
